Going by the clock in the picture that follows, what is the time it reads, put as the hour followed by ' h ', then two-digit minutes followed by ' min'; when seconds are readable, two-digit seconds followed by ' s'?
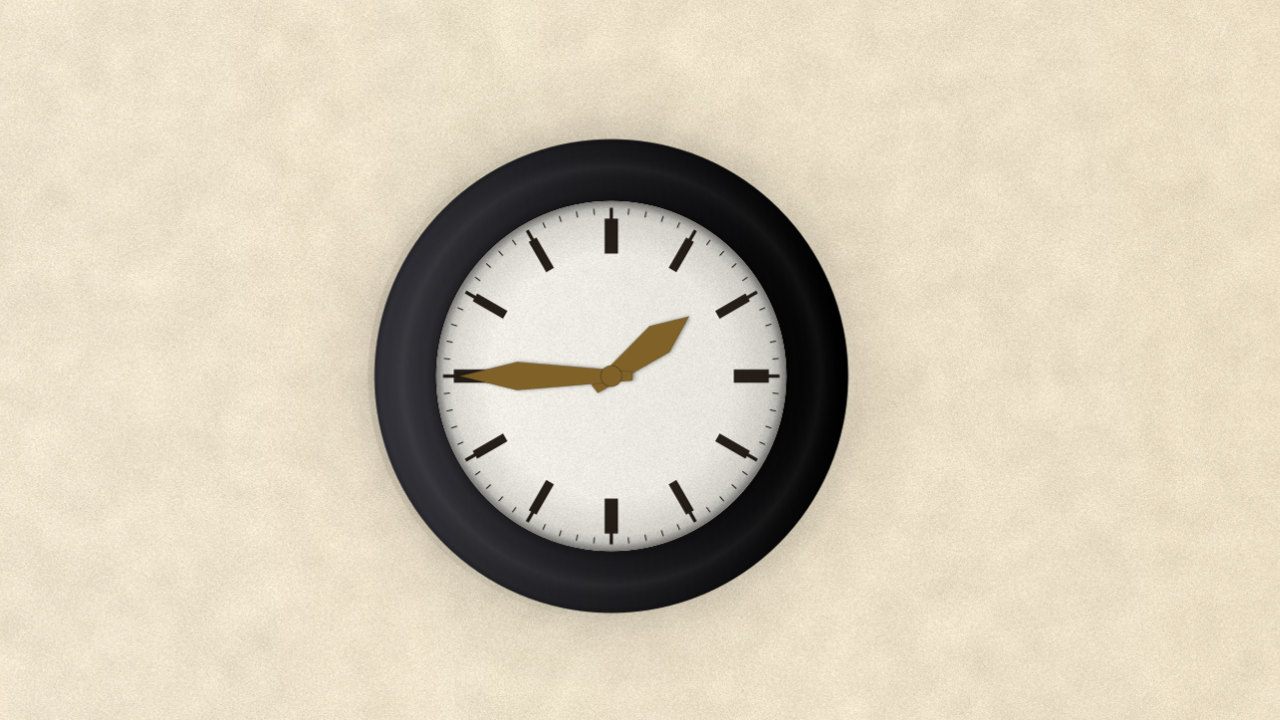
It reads 1 h 45 min
